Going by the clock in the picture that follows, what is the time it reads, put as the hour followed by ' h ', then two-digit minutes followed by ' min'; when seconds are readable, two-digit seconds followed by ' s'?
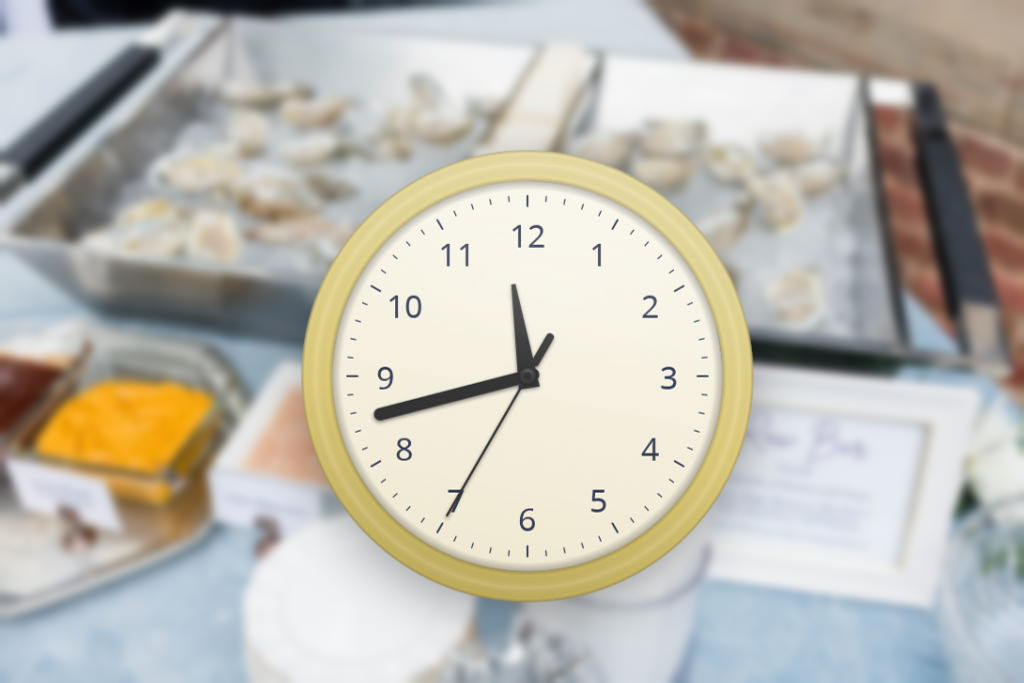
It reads 11 h 42 min 35 s
